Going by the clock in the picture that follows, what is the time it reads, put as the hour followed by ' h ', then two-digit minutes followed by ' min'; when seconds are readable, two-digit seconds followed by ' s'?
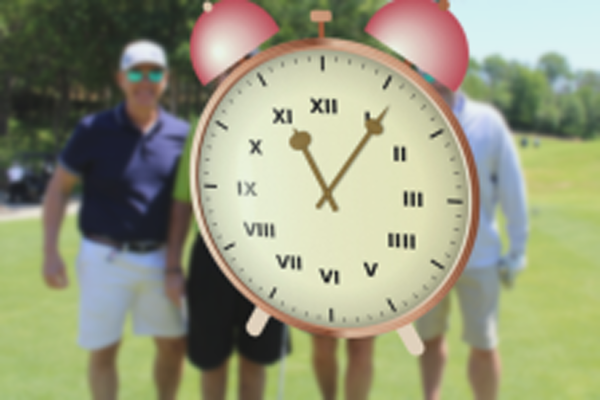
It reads 11 h 06 min
